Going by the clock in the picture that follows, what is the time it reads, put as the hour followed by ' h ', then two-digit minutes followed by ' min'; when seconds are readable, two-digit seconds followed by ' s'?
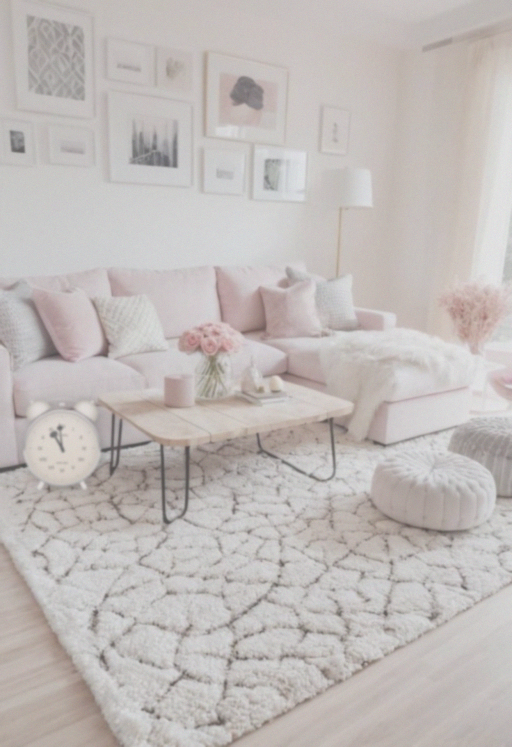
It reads 10 h 59 min
